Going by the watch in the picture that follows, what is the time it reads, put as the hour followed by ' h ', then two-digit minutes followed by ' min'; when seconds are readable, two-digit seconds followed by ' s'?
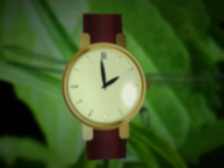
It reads 1 h 59 min
